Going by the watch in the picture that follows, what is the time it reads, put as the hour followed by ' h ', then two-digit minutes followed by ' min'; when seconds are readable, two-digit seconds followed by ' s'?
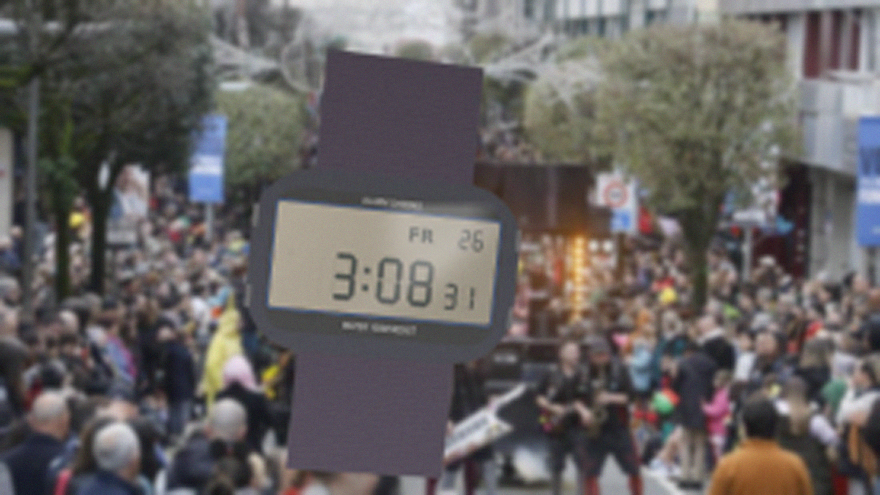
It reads 3 h 08 min 31 s
